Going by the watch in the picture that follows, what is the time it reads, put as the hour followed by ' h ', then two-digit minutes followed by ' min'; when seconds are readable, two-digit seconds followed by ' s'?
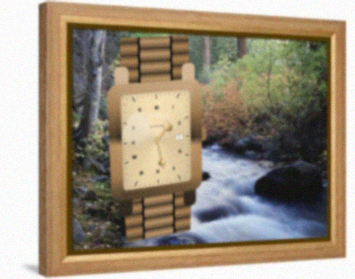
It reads 1 h 28 min
